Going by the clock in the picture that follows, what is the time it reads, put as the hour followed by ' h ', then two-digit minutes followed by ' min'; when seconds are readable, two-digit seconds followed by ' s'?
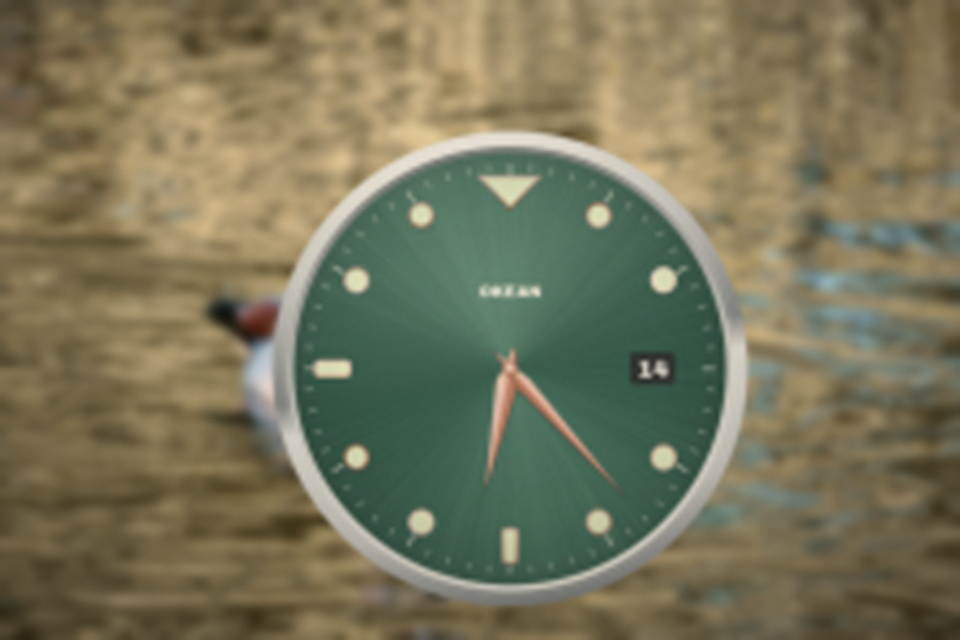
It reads 6 h 23 min
